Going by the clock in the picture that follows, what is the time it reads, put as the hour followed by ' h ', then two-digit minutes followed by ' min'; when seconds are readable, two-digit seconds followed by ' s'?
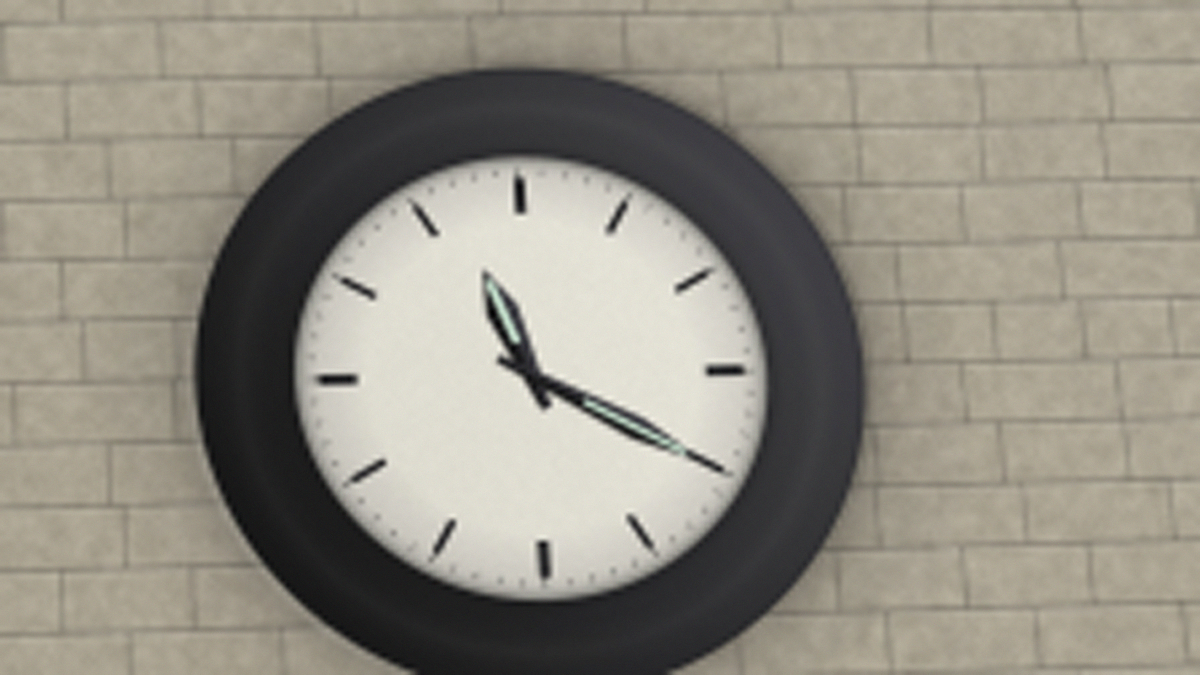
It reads 11 h 20 min
